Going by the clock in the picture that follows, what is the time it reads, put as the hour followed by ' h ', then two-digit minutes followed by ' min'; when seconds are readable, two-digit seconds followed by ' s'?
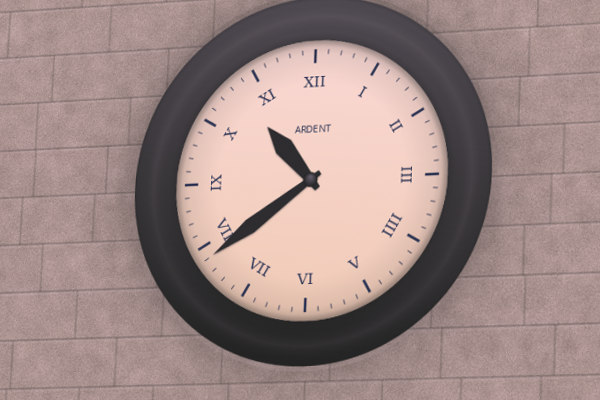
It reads 10 h 39 min
